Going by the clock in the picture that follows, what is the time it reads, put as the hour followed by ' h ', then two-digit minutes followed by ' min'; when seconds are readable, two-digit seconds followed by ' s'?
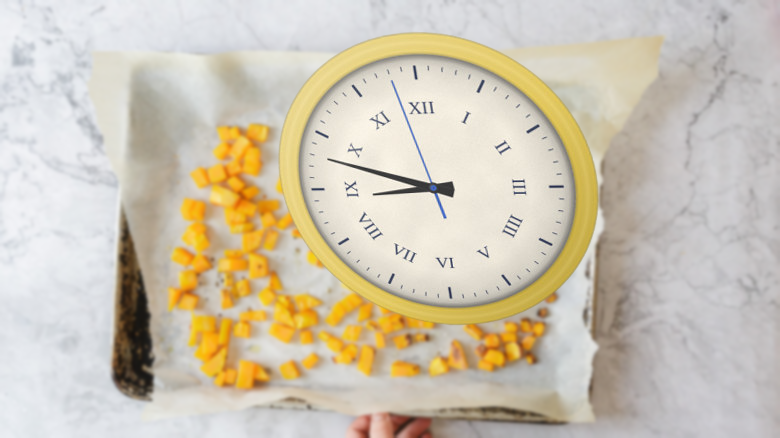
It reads 8 h 47 min 58 s
